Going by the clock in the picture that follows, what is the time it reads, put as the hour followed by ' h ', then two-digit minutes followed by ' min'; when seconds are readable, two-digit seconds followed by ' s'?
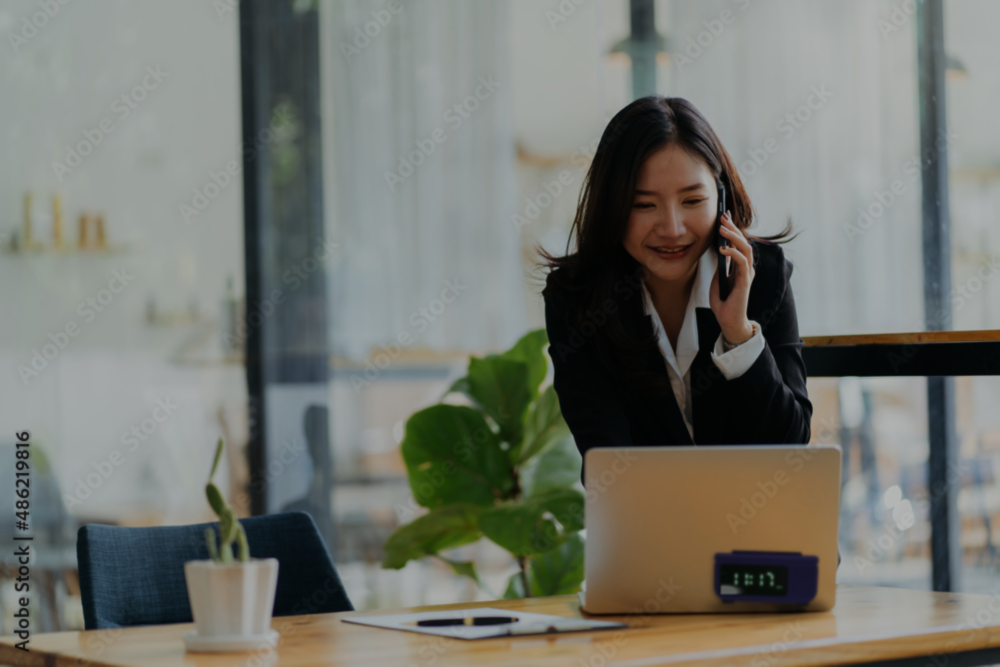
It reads 11 h 17 min
